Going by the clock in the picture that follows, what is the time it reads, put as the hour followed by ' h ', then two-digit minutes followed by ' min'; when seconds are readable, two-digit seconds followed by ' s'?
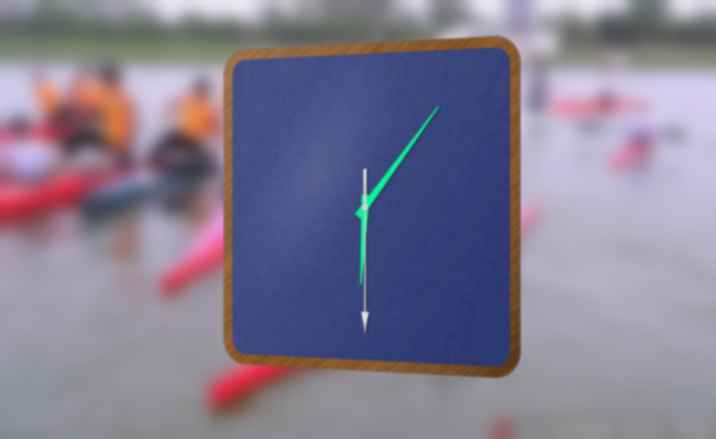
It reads 6 h 06 min 30 s
